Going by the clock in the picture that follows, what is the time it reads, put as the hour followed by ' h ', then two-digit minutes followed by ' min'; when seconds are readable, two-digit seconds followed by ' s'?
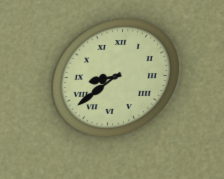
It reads 8 h 38 min
